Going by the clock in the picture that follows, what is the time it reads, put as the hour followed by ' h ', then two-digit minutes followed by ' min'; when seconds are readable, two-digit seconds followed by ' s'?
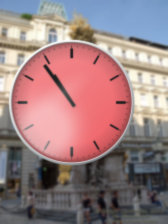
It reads 10 h 54 min
